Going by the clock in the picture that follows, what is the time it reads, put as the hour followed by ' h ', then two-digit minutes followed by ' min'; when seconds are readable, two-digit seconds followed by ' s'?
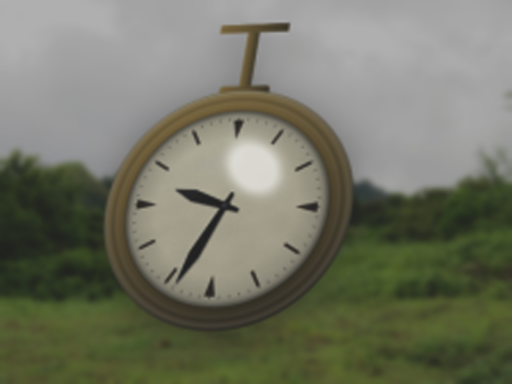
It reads 9 h 34 min
